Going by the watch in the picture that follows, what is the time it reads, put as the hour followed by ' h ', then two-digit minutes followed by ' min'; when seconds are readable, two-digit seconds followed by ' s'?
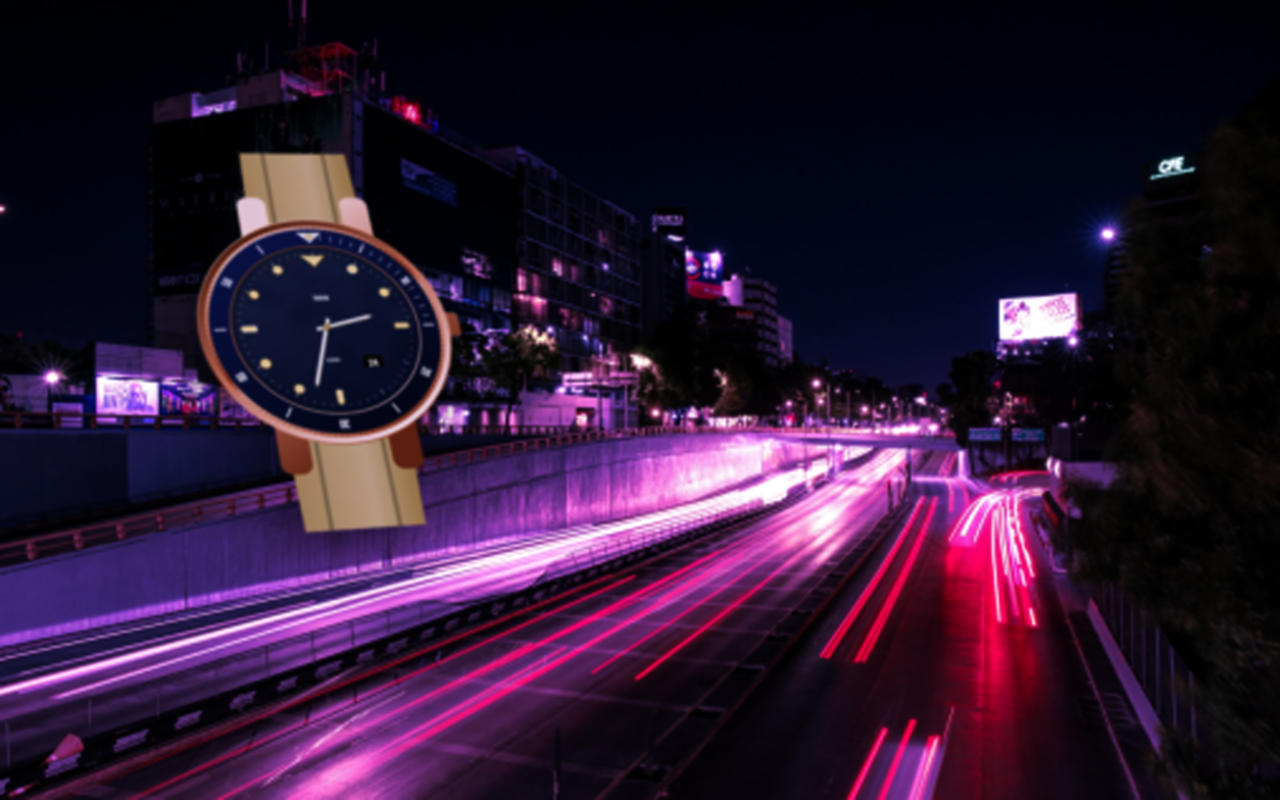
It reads 2 h 33 min
